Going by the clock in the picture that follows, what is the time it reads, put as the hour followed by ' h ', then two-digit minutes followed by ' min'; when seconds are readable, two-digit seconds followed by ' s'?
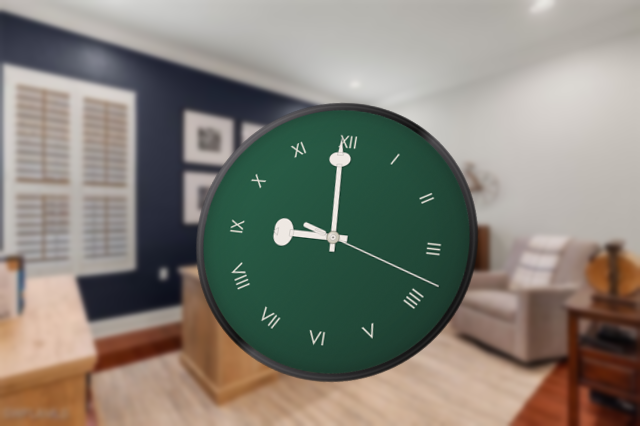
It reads 8 h 59 min 18 s
